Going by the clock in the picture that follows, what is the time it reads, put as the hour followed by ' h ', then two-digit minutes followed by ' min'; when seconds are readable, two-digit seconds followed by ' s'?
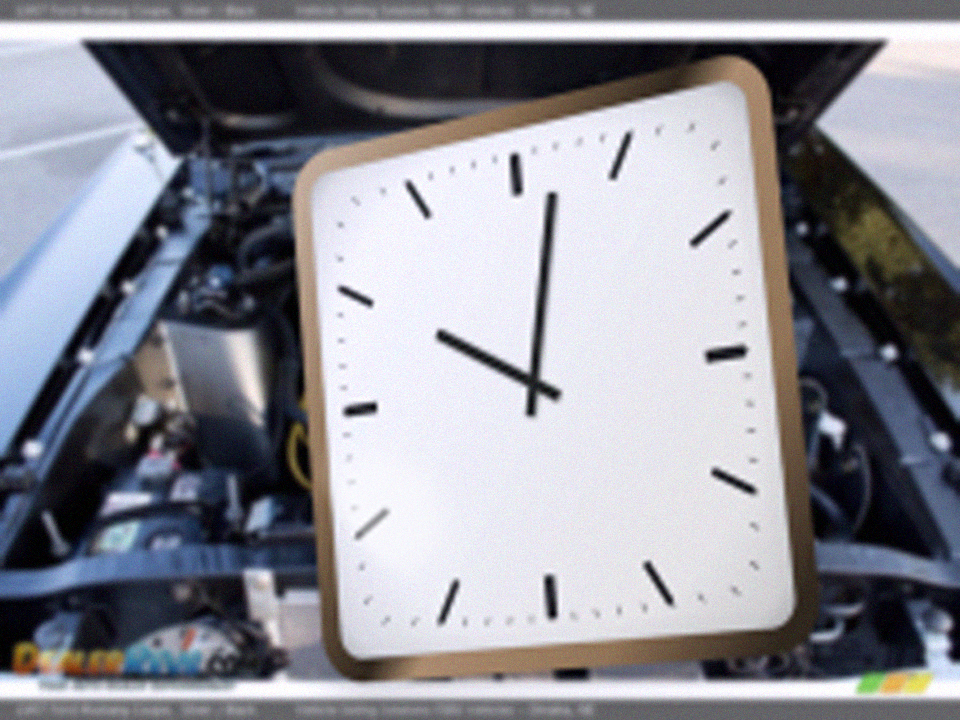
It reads 10 h 02 min
